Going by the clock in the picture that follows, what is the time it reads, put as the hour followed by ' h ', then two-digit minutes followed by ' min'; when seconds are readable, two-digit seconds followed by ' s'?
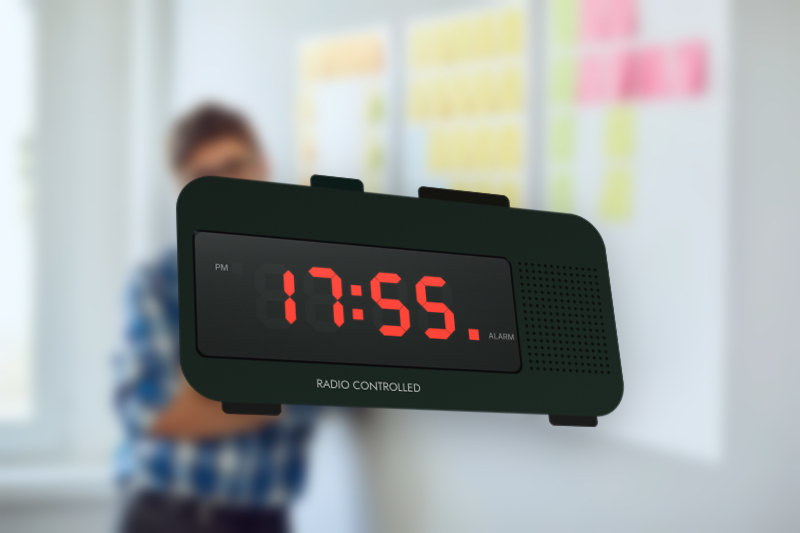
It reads 17 h 55 min
